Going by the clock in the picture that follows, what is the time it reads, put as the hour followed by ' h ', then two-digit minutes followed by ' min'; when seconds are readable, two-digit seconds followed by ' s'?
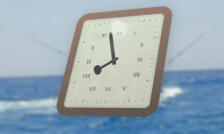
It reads 7 h 57 min
